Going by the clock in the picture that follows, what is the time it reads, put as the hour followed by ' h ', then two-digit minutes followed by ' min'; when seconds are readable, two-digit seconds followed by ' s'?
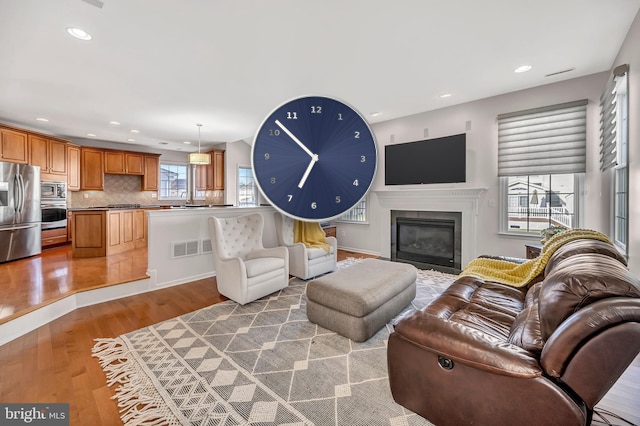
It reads 6 h 52 min
